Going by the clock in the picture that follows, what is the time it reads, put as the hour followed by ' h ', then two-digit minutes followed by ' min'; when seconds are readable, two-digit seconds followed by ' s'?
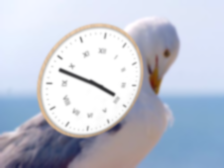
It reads 3 h 48 min
